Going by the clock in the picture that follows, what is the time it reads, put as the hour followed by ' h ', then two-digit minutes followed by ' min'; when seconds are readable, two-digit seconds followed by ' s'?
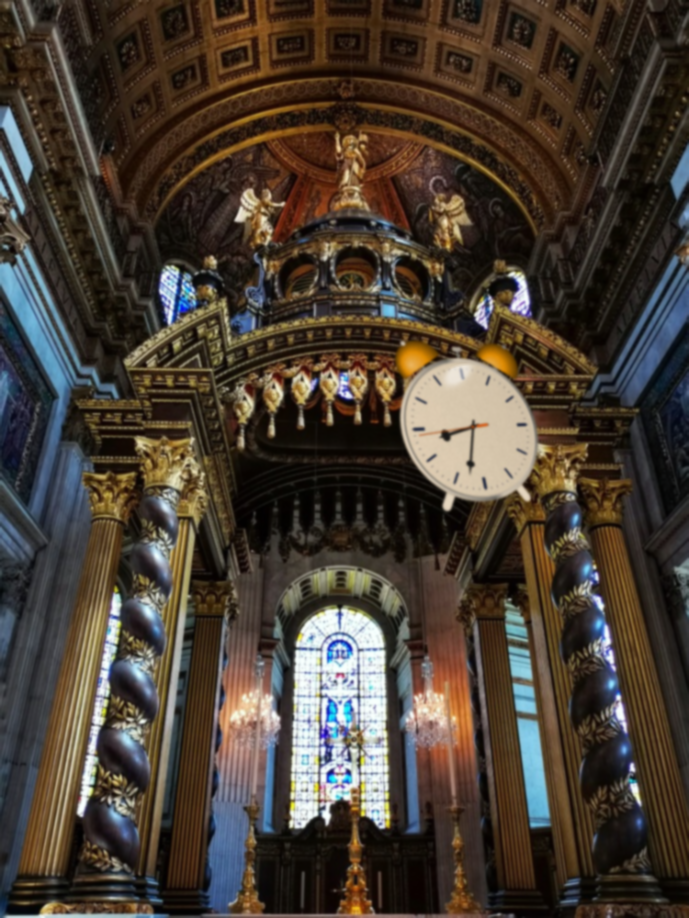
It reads 8 h 32 min 44 s
